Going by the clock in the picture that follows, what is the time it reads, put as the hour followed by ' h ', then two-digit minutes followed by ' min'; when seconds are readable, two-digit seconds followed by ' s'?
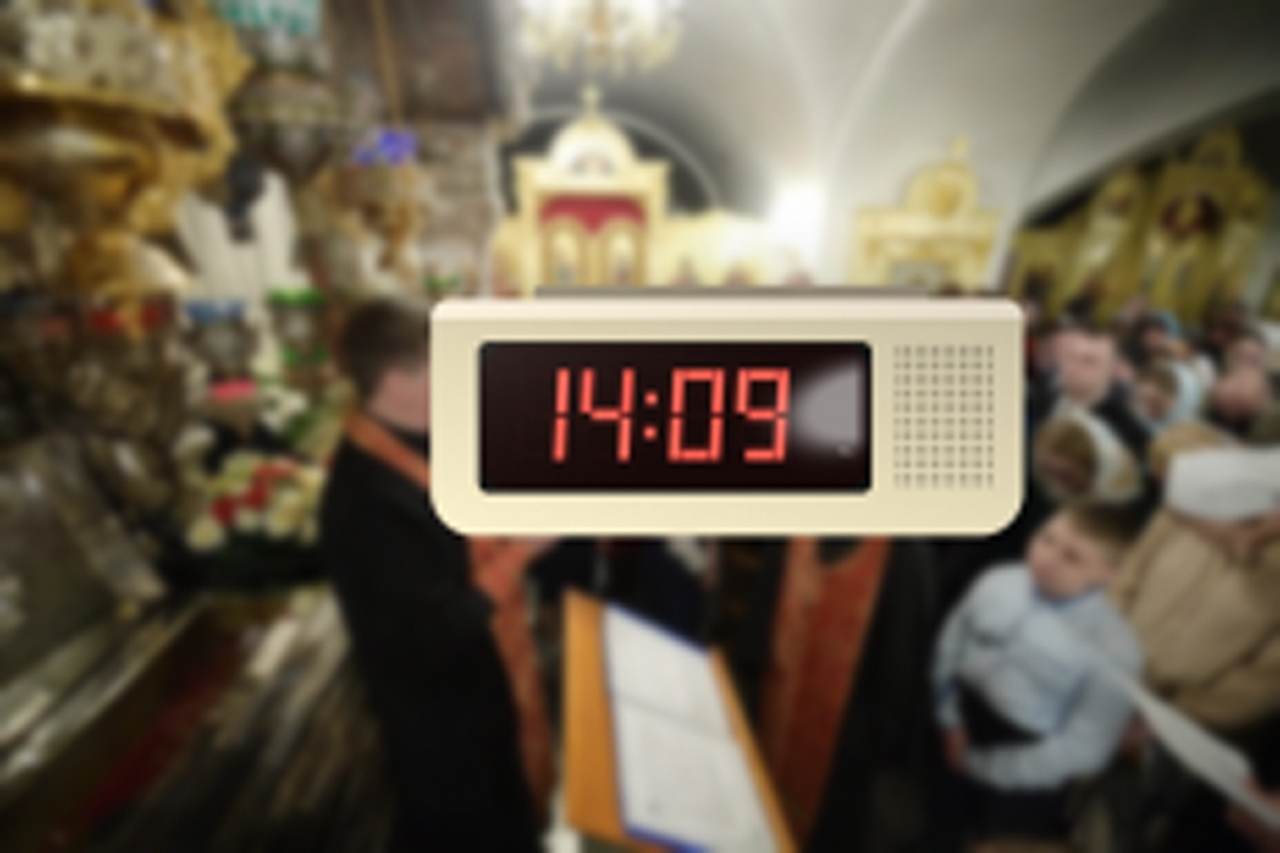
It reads 14 h 09 min
